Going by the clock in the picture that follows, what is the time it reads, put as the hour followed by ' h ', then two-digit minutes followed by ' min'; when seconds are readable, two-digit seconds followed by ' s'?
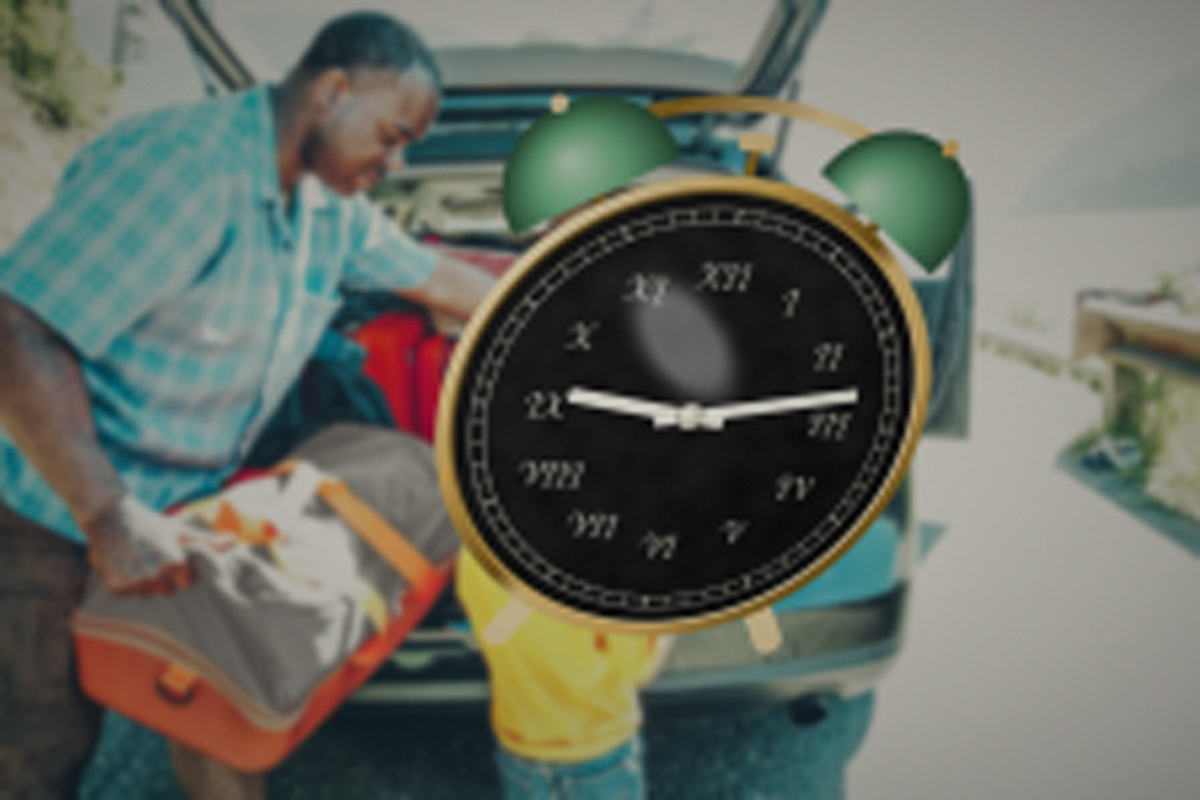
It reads 9 h 13 min
